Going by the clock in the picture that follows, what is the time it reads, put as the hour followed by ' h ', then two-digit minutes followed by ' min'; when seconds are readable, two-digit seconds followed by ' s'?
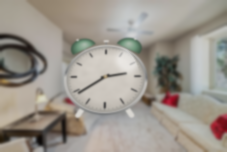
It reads 2 h 39 min
